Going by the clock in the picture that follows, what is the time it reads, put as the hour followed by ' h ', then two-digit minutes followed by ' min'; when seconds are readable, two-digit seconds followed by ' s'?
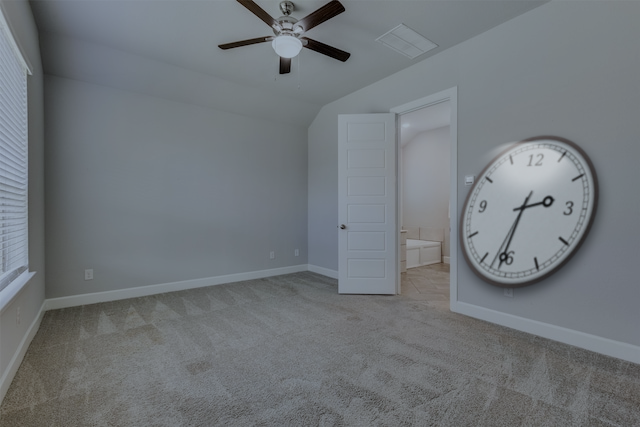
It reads 2 h 31 min 33 s
